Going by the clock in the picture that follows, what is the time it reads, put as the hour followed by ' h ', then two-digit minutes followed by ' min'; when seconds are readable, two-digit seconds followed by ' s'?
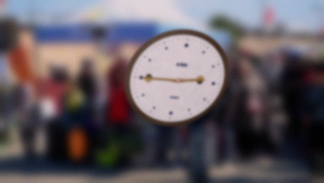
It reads 2 h 45 min
